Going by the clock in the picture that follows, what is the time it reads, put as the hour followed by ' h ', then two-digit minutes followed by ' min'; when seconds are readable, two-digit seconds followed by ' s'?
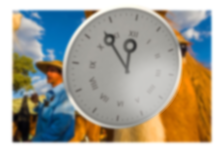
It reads 11 h 53 min
